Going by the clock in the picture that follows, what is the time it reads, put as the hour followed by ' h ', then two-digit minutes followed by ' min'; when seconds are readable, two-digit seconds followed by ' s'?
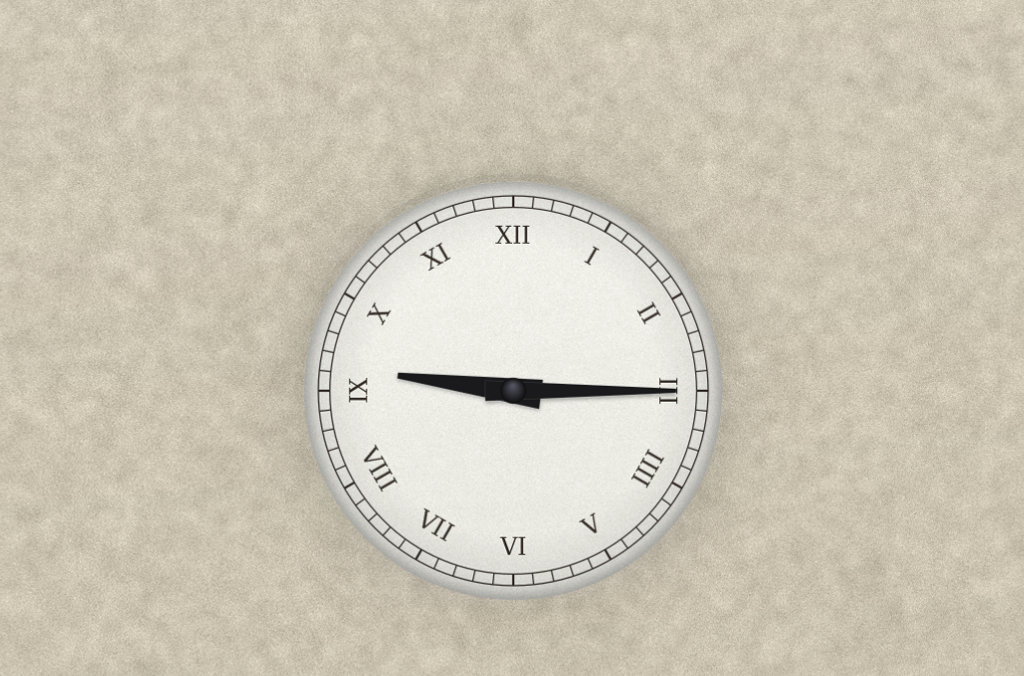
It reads 9 h 15 min
